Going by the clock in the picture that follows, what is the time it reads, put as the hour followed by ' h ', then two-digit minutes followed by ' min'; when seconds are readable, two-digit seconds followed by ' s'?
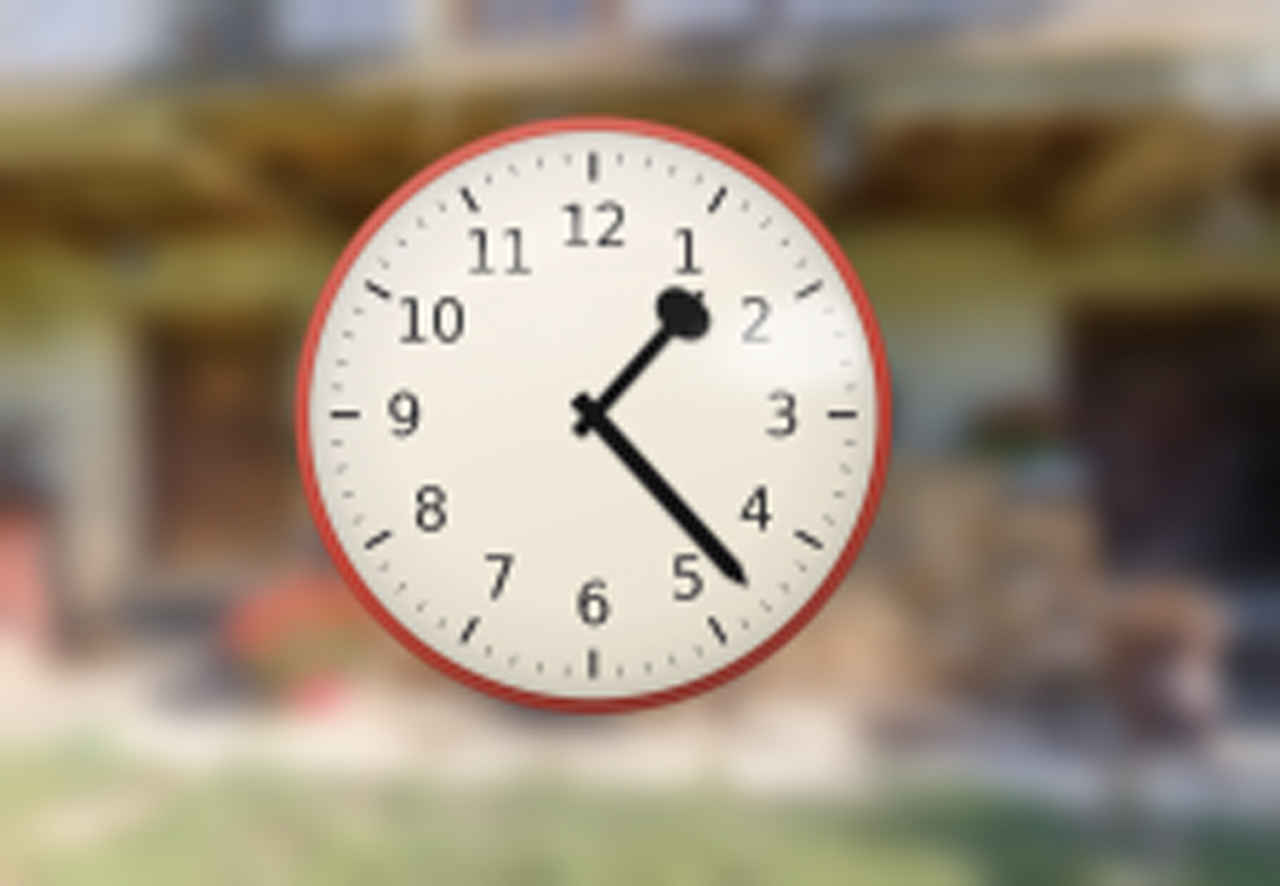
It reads 1 h 23 min
